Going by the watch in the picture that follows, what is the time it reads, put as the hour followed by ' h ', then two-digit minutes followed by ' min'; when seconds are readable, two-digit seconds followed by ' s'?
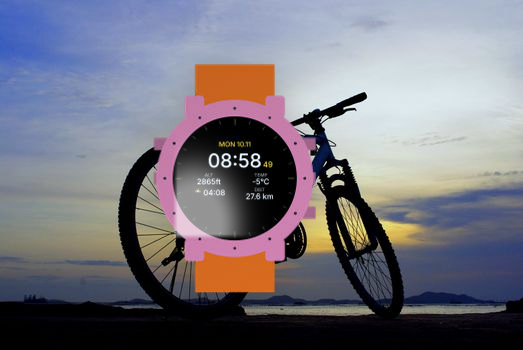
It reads 8 h 58 min 49 s
